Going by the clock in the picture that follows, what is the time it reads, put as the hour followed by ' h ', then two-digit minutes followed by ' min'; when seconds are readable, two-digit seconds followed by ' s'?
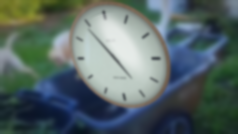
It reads 4 h 54 min
